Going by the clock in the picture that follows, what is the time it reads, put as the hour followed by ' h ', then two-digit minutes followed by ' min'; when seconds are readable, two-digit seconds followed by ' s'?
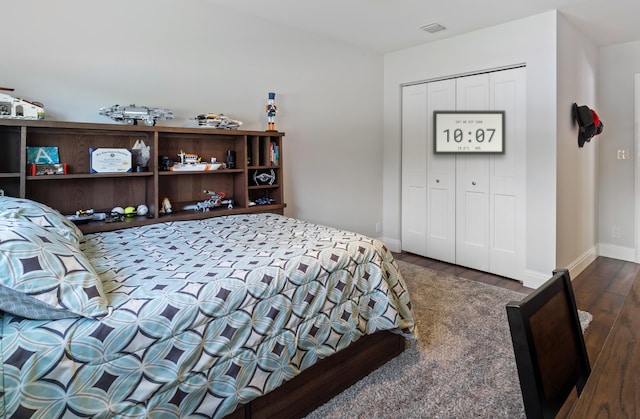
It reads 10 h 07 min
